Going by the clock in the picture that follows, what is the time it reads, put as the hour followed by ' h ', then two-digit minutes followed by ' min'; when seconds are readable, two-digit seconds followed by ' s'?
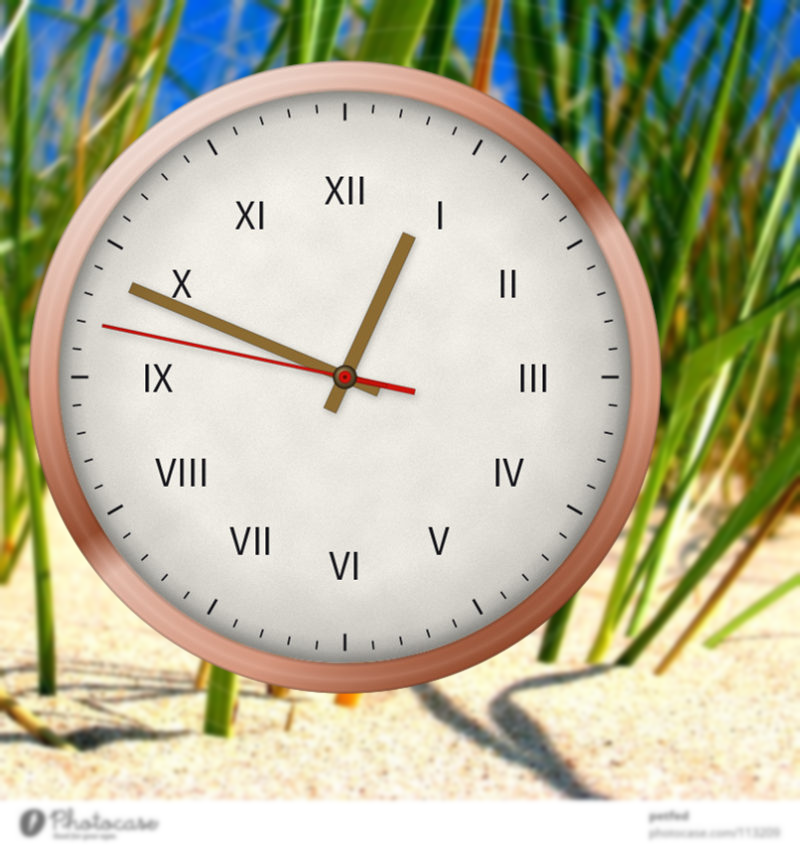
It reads 12 h 48 min 47 s
